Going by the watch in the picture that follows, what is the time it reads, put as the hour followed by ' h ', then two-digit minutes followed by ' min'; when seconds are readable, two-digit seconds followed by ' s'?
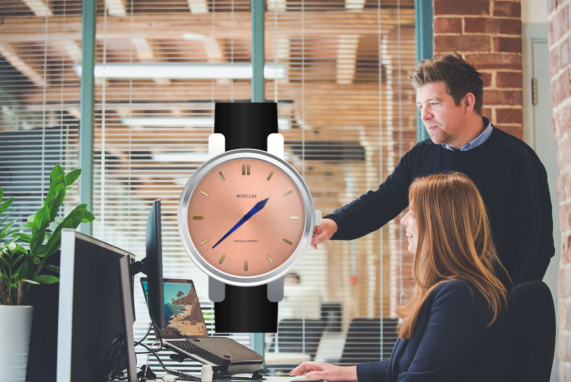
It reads 1 h 38 min
